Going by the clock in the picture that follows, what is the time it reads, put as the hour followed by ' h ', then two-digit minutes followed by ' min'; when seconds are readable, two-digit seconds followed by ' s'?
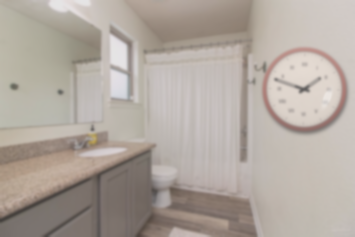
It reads 1 h 48 min
